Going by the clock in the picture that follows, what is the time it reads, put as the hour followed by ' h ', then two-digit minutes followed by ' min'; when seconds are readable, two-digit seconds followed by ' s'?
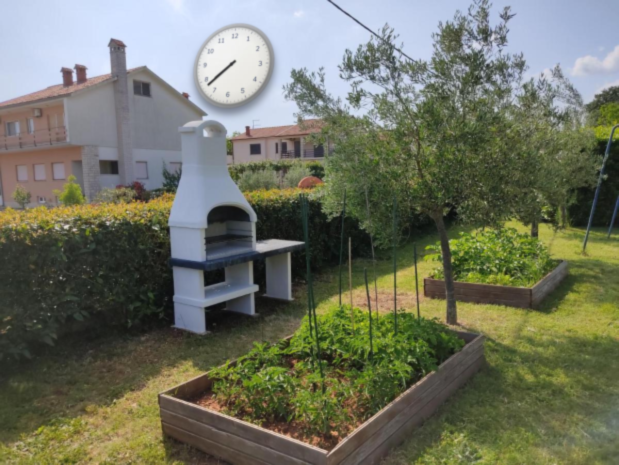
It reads 7 h 38 min
